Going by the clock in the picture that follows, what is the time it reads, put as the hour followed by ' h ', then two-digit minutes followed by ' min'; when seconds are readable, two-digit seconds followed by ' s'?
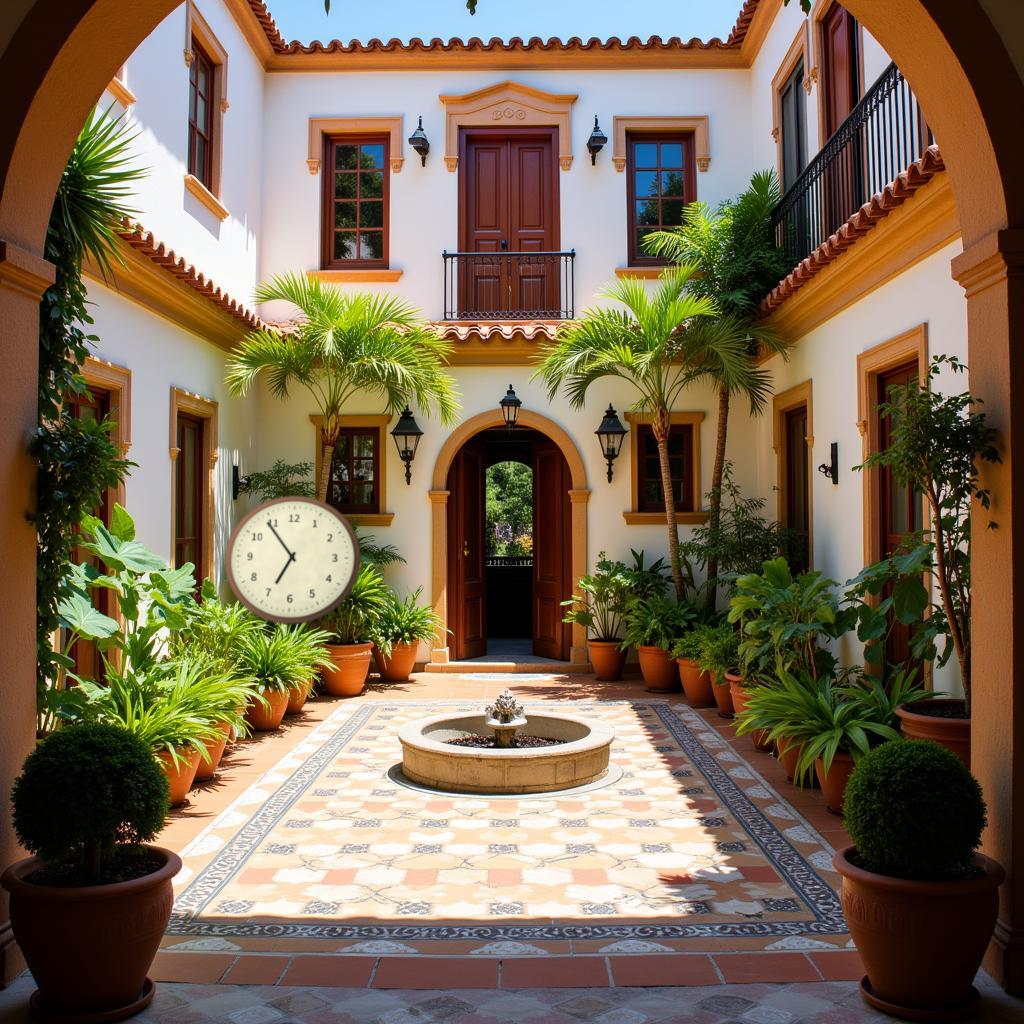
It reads 6 h 54 min
